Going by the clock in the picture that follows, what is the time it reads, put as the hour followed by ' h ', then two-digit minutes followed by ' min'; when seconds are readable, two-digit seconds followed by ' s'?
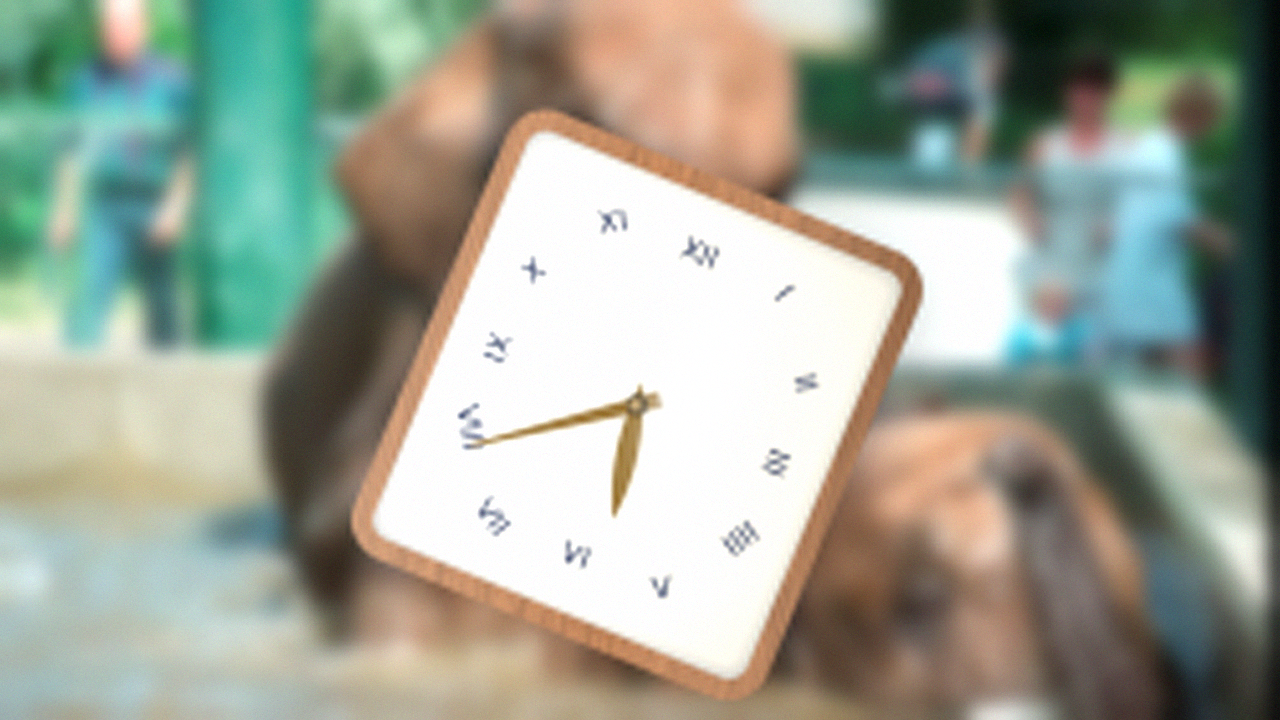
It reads 5 h 39 min
